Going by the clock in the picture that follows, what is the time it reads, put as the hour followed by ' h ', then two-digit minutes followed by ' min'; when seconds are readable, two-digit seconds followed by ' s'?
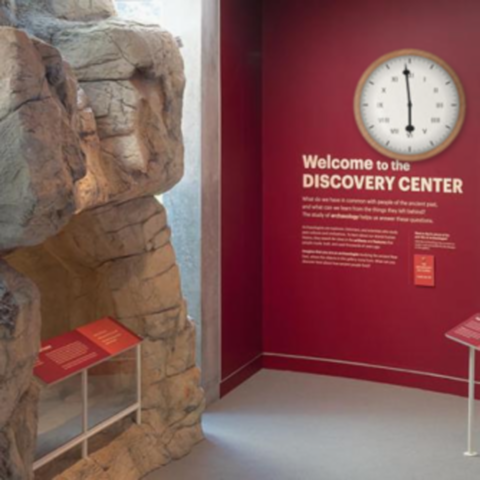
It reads 5 h 59 min
